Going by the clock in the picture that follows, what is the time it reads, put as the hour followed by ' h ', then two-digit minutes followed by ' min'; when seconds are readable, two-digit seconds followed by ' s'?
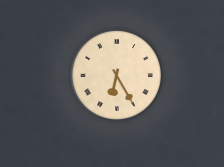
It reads 6 h 25 min
